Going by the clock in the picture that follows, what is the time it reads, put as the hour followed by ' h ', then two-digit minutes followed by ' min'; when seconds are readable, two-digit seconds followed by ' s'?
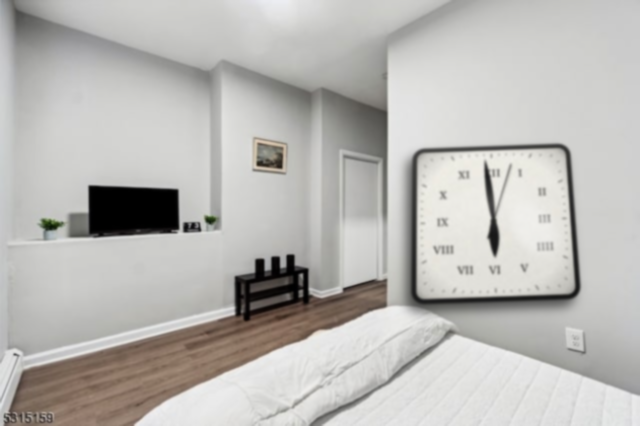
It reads 5 h 59 min 03 s
